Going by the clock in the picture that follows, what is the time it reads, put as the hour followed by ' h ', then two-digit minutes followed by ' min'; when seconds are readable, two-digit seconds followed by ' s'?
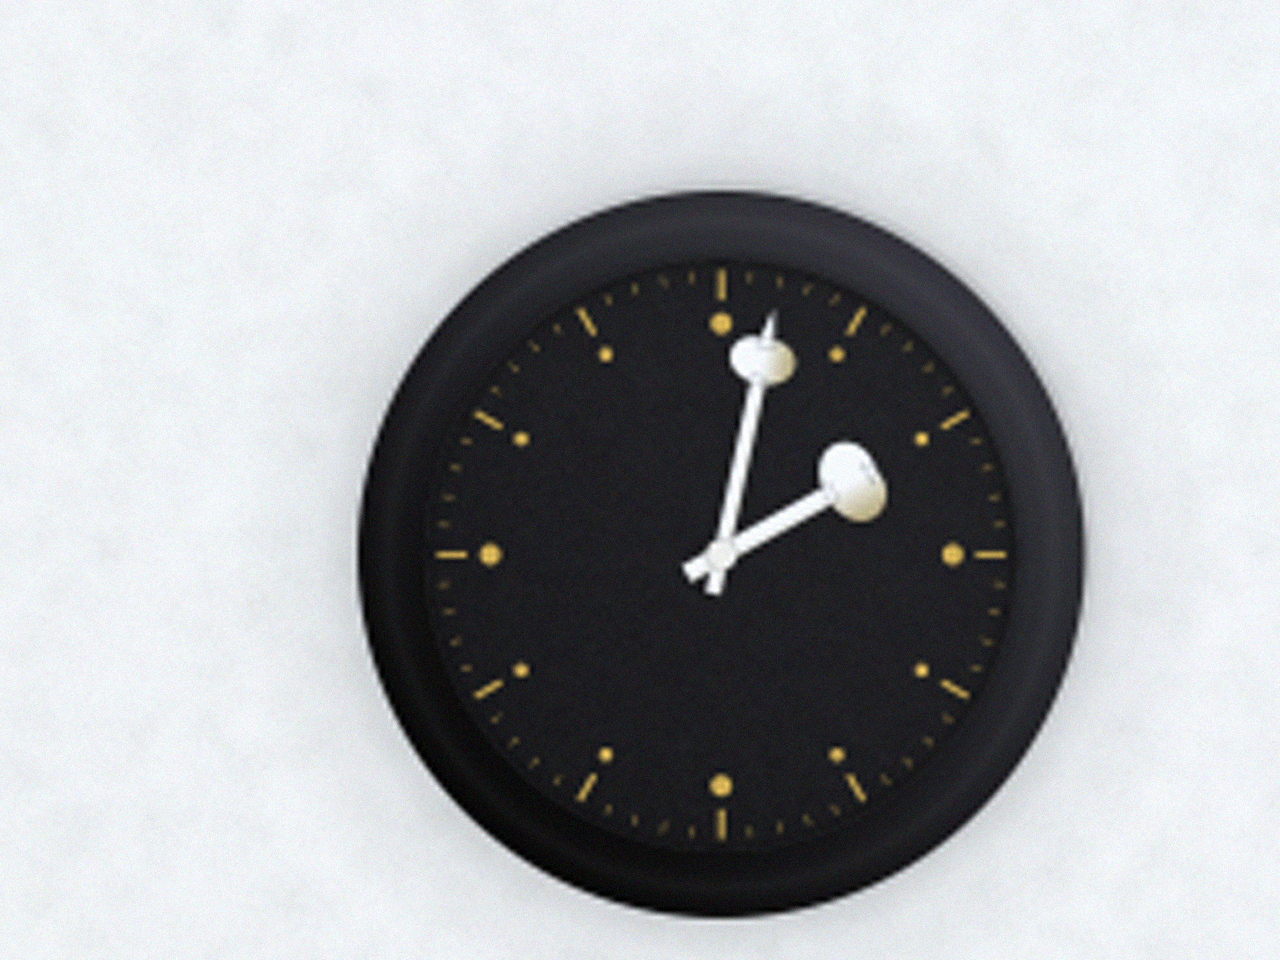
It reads 2 h 02 min
